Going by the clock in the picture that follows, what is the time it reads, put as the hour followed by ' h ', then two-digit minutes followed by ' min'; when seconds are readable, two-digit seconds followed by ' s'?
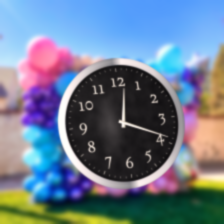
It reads 12 h 19 min
